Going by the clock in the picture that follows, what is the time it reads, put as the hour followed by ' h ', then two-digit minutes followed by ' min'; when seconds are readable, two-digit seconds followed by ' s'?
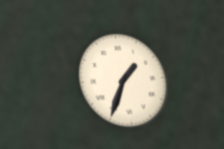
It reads 1 h 35 min
